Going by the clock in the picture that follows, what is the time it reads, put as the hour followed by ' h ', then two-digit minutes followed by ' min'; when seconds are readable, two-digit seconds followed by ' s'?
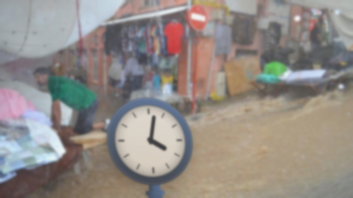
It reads 4 h 02 min
